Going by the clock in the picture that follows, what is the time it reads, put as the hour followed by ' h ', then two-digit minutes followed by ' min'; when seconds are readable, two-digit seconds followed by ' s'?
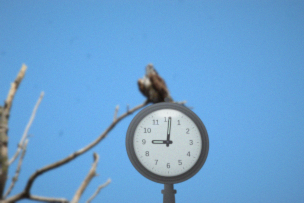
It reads 9 h 01 min
